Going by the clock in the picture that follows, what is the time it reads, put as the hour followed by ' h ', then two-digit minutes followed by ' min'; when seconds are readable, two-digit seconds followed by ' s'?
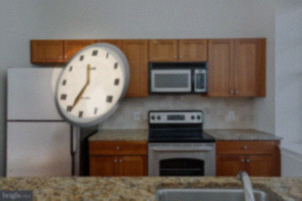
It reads 11 h 34 min
